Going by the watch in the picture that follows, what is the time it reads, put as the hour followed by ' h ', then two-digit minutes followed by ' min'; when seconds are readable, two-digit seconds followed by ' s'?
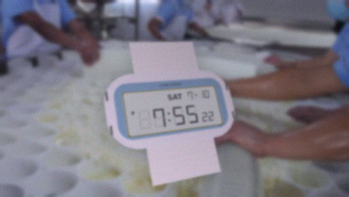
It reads 7 h 55 min
